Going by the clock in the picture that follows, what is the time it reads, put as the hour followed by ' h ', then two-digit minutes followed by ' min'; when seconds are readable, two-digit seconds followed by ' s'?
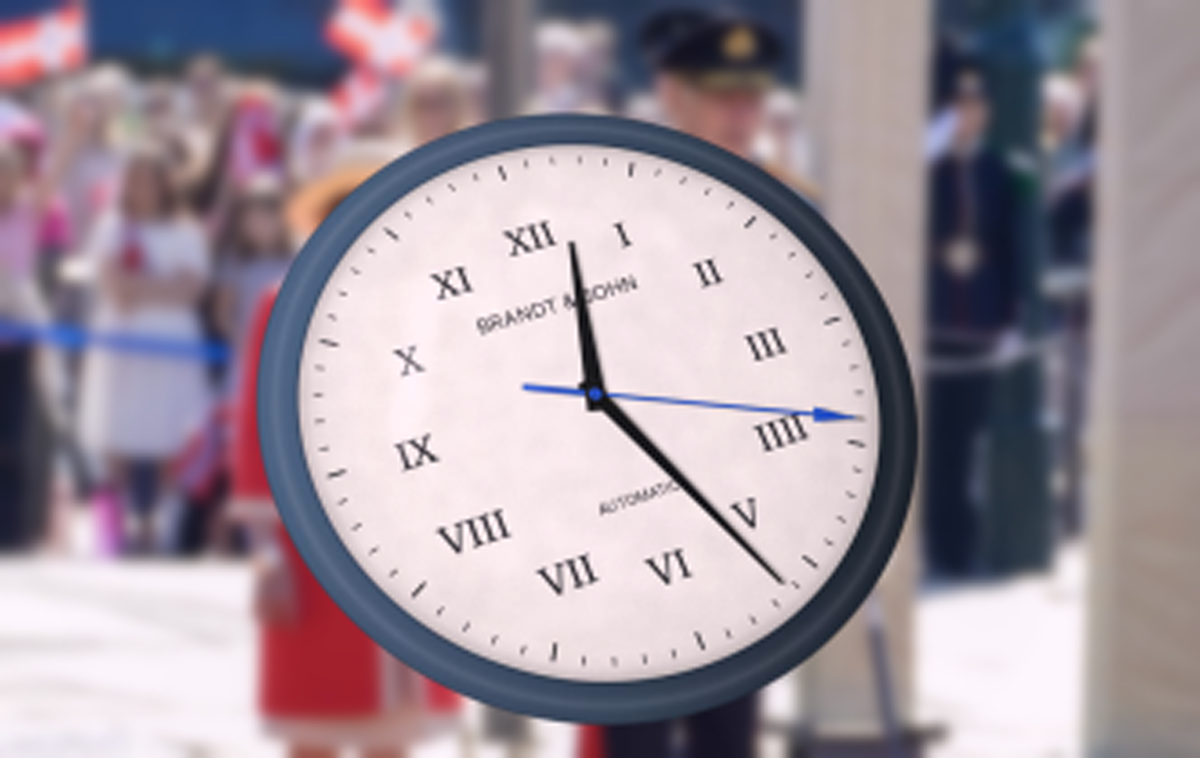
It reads 12 h 26 min 19 s
